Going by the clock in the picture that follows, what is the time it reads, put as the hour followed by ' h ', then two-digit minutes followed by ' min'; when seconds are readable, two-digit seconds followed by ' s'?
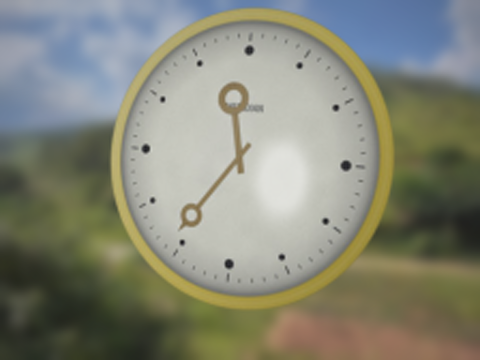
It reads 11 h 36 min
